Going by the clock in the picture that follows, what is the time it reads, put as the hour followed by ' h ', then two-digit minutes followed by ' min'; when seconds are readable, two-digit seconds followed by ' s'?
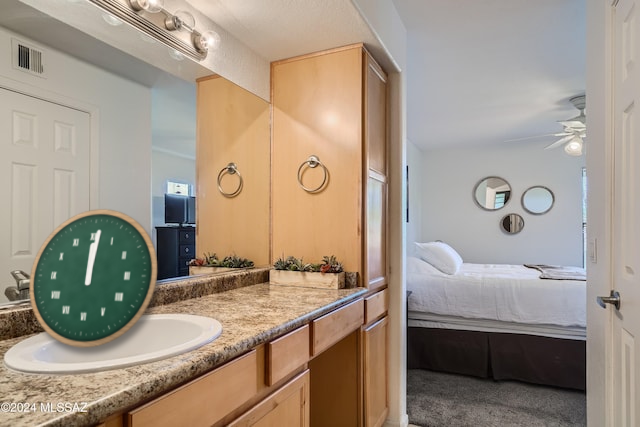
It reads 12 h 01 min
